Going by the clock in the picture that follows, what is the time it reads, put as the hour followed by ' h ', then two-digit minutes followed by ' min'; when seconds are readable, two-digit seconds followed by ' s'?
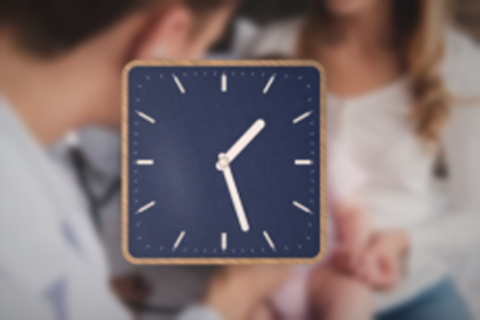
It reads 1 h 27 min
